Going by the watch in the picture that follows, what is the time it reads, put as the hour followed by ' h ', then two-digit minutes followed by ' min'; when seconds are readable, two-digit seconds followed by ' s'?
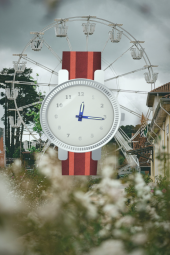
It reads 12 h 16 min
